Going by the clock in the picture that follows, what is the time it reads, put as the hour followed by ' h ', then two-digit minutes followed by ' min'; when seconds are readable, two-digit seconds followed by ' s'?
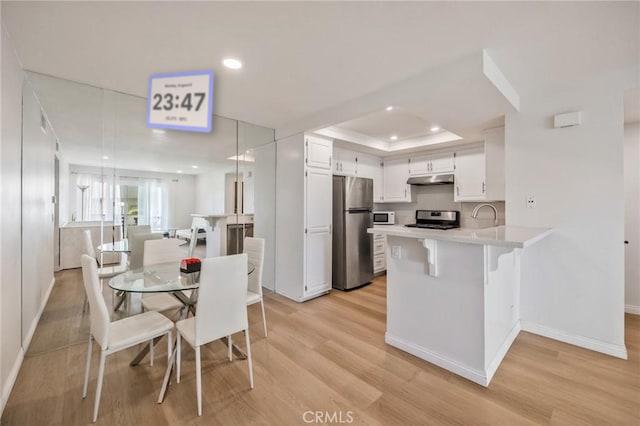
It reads 23 h 47 min
